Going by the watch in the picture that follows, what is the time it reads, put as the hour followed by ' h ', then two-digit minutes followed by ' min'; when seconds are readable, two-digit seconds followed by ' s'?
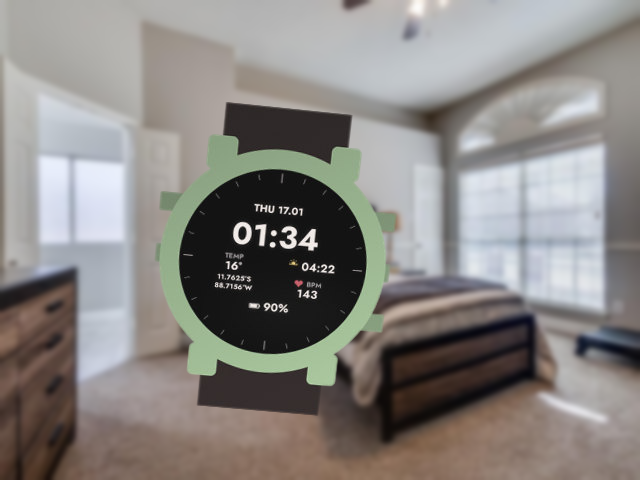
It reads 1 h 34 min
